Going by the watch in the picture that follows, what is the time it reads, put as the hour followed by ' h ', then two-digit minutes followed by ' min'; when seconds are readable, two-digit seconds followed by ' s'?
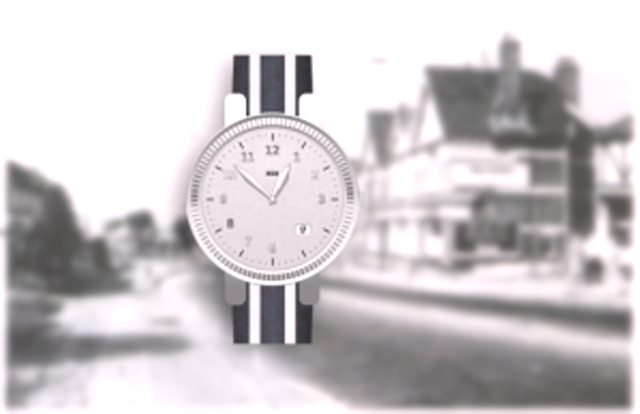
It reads 12 h 52 min
